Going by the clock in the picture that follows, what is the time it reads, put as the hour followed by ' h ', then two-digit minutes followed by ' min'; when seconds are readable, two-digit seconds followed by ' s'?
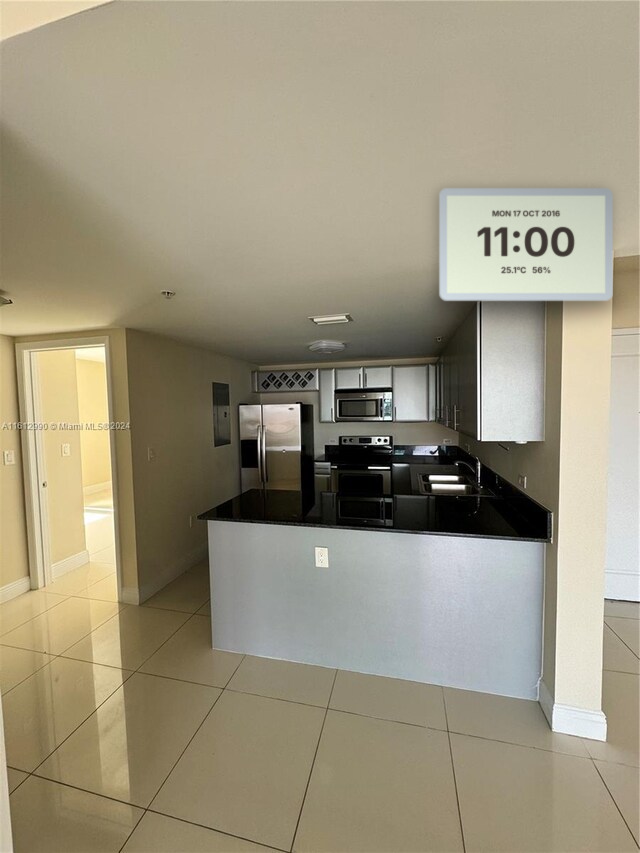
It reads 11 h 00 min
